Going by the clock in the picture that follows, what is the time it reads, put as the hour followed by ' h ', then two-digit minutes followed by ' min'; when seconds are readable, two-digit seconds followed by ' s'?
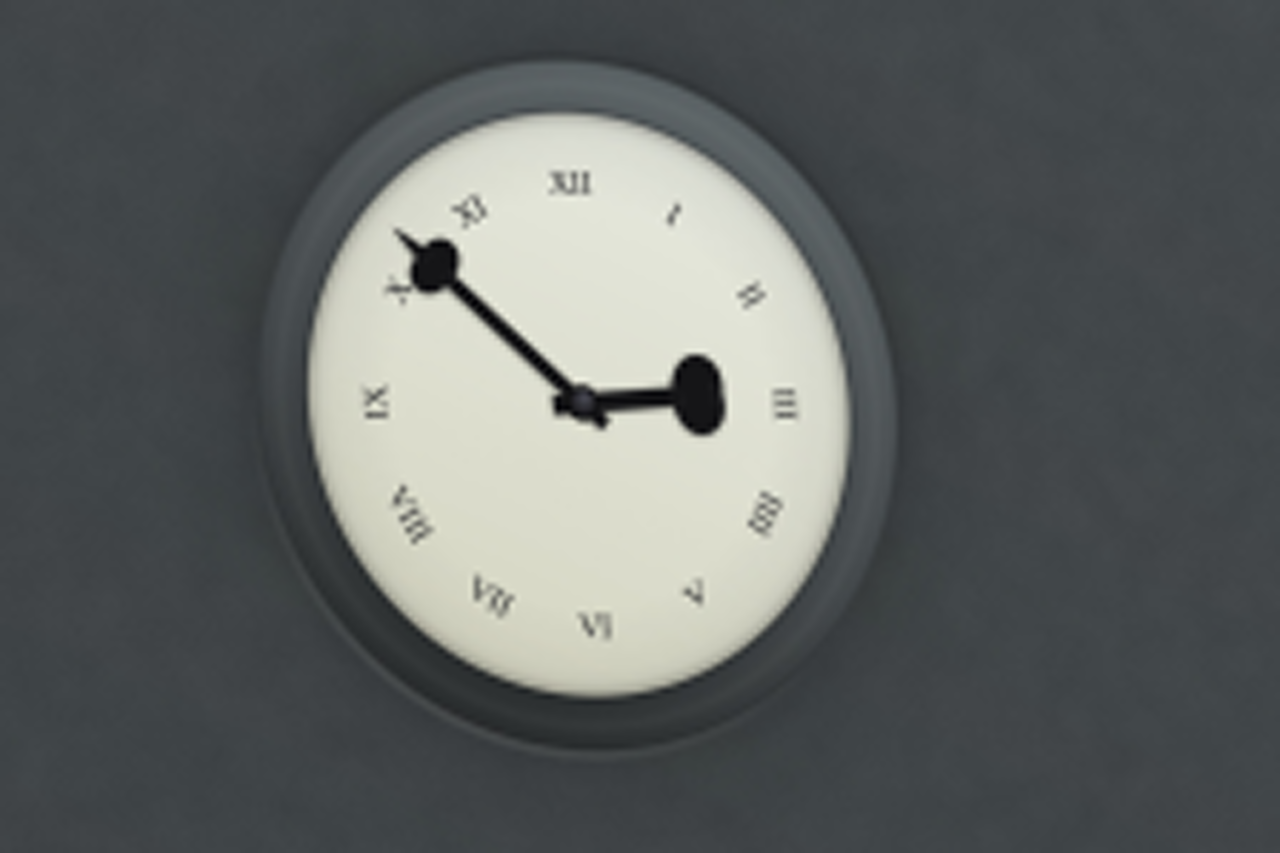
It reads 2 h 52 min
